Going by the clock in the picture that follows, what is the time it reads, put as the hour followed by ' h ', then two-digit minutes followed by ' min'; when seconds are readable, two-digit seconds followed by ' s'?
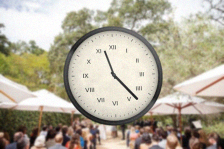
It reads 11 h 23 min
